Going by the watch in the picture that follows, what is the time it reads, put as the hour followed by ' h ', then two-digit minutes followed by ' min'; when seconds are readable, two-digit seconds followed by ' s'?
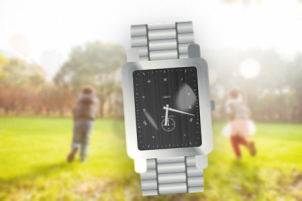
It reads 6 h 18 min
